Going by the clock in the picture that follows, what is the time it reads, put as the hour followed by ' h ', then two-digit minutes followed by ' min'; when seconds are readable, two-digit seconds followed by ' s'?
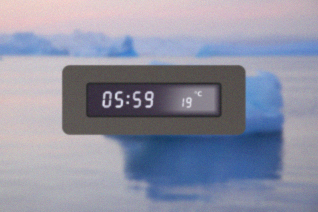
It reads 5 h 59 min
